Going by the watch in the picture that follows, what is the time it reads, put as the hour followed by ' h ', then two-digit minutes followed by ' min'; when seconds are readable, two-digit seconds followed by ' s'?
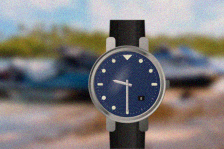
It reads 9 h 30 min
